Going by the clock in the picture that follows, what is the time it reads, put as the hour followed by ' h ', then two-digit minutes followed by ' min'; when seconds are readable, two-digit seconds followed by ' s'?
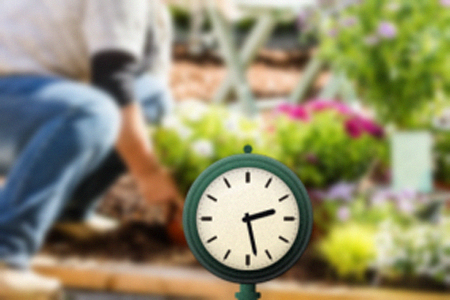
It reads 2 h 28 min
